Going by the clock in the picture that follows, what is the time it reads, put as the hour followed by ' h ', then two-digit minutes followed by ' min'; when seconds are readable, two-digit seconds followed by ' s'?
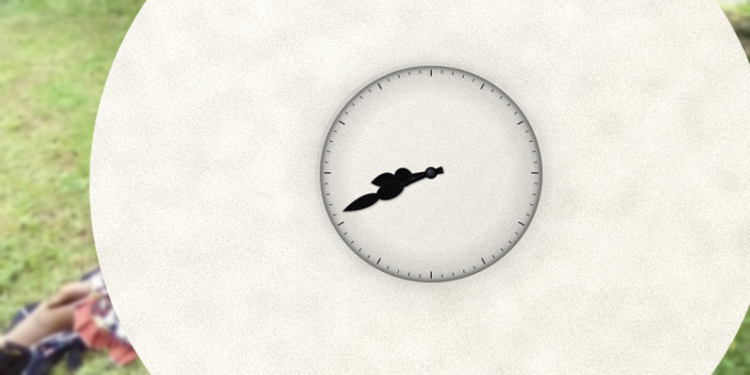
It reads 8 h 41 min
